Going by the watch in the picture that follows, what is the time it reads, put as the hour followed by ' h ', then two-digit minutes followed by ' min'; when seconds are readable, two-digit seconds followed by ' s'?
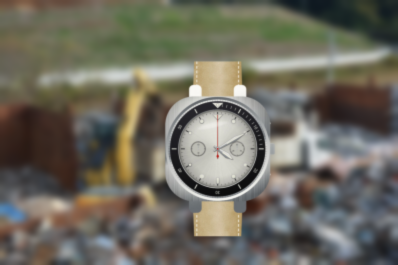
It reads 4 h 10 min
